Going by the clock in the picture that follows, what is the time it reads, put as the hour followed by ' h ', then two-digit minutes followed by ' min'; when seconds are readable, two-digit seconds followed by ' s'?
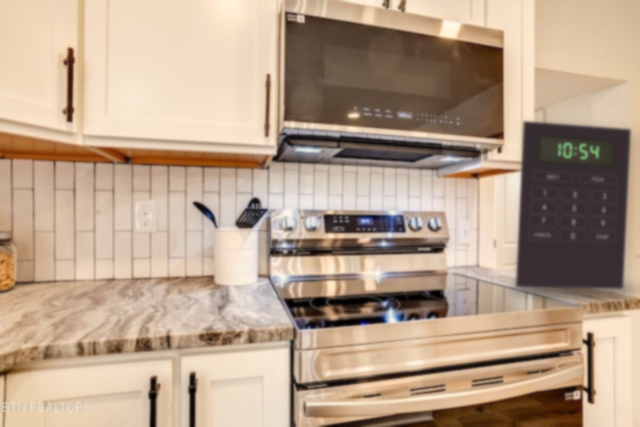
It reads 10 h 54 min
